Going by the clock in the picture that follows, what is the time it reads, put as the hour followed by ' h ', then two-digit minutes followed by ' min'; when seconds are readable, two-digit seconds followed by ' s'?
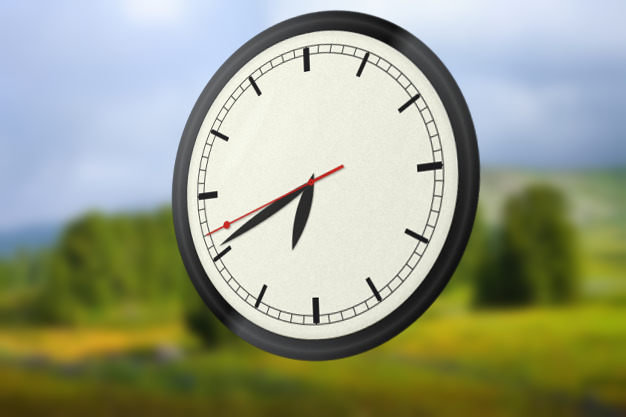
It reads 6 h 40 min 42 s
